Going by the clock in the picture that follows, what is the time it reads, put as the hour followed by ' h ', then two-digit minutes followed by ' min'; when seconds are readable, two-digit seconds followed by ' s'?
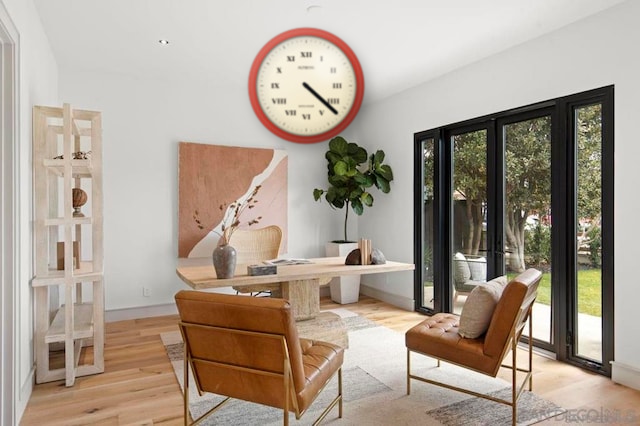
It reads 4 h 22 min
